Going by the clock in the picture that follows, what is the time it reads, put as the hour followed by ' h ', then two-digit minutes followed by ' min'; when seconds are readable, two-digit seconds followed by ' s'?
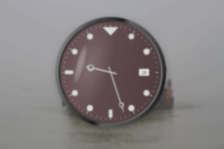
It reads 9 h 27 min
